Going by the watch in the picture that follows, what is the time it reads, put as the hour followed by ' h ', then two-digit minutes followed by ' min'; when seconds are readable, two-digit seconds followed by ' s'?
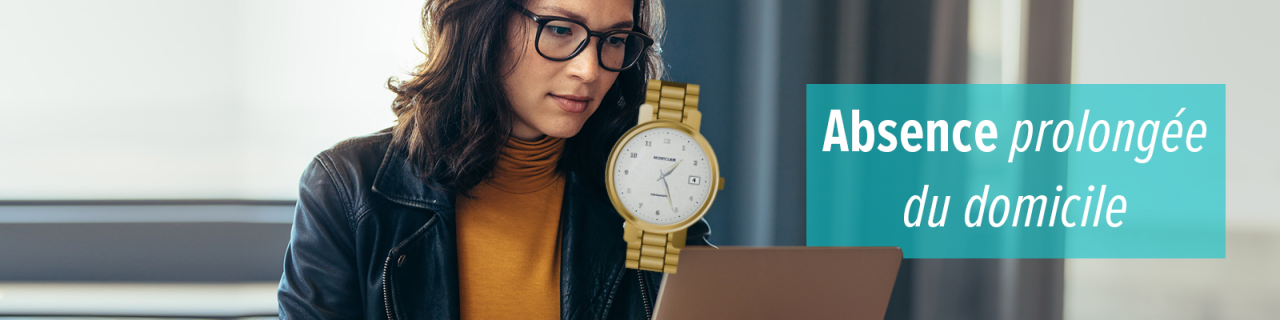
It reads 1 h 26 min
